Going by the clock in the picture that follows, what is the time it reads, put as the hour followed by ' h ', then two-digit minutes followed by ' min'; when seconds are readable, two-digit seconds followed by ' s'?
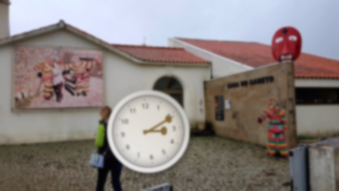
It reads 3 h 11 min
